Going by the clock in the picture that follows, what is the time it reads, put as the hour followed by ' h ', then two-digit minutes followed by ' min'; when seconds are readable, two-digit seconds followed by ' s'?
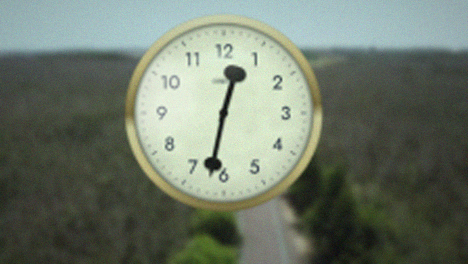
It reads 12 h 32 min
